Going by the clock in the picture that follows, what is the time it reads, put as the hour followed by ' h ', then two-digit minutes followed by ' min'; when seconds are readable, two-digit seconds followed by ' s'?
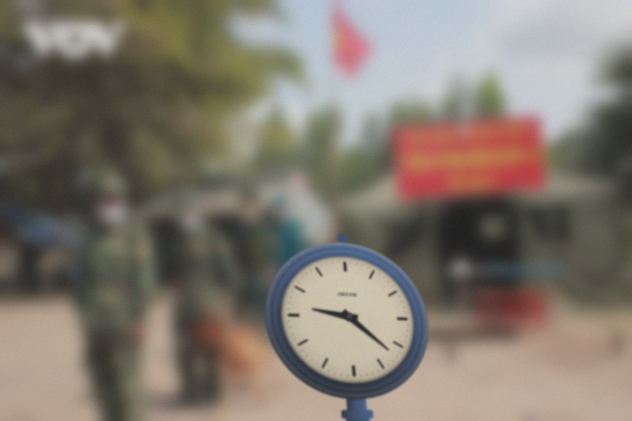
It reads 9 h 22 min
